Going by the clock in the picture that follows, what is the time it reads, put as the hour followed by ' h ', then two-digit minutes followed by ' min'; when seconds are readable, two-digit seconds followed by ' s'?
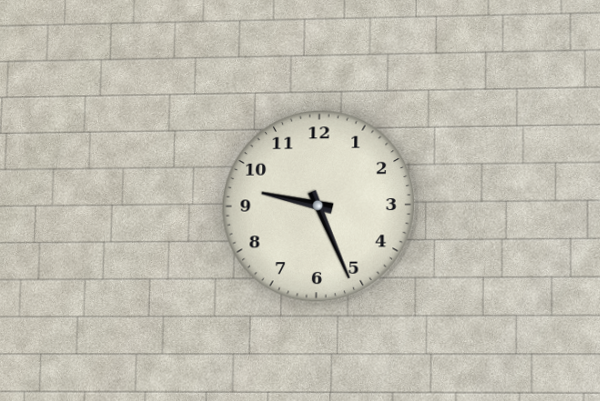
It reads 9 h 26 min
